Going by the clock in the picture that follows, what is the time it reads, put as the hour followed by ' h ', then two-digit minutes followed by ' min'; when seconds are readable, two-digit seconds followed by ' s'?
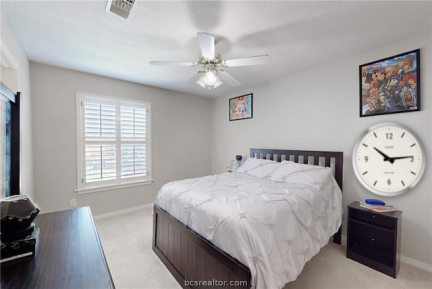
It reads 10 h 14 min
